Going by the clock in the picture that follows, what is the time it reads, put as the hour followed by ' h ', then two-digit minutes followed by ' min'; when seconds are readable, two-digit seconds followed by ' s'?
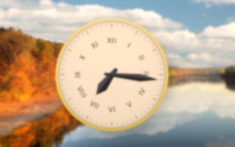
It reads 7 h 16 min
